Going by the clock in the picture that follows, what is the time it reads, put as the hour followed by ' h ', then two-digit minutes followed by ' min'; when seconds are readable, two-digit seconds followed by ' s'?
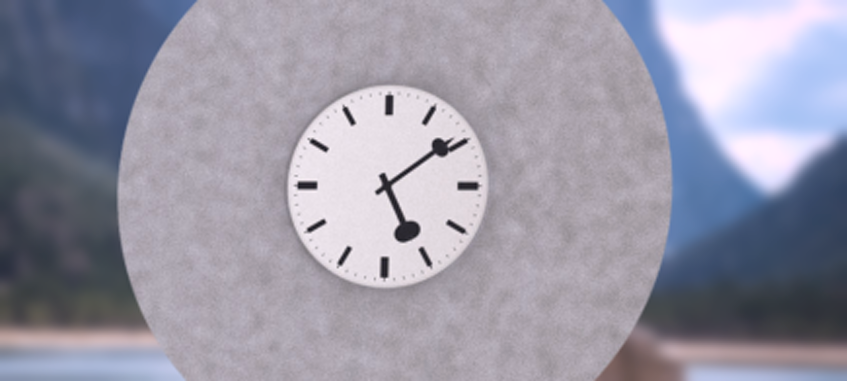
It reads 5 h 09 min
